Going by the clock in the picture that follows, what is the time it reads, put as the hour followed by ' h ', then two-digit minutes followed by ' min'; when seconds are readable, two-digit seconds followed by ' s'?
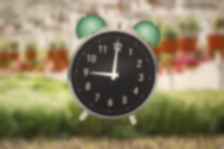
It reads 9 h 00 min
